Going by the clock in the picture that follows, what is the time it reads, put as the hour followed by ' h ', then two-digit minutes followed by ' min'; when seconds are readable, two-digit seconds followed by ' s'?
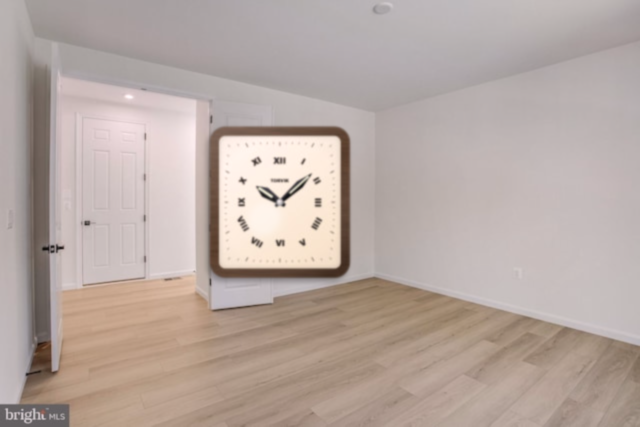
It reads 10 h 08 min
